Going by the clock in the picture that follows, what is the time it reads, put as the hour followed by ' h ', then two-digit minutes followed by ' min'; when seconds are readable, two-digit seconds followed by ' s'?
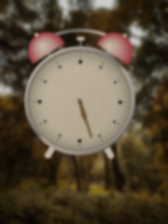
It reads 5 h 27 min
